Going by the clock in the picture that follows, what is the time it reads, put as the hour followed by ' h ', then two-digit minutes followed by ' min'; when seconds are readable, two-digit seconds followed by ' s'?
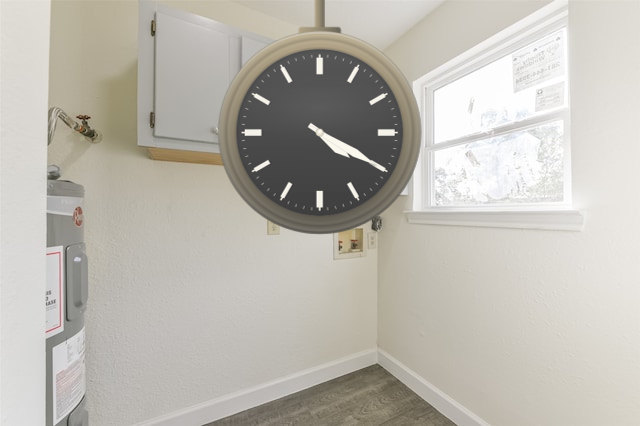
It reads 4 h 20 min
